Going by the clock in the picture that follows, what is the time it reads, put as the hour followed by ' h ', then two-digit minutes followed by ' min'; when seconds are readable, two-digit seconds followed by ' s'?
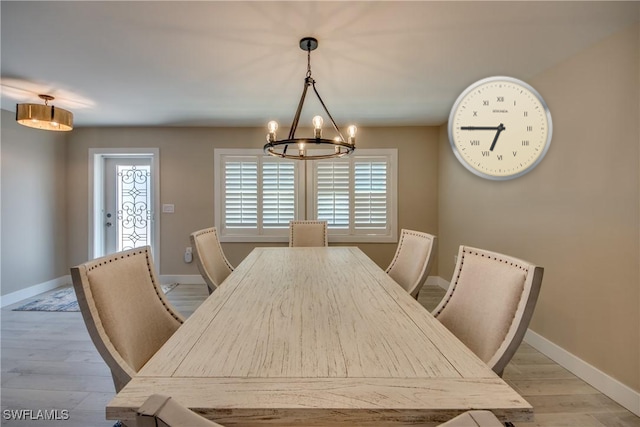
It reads 6 h 45 min
